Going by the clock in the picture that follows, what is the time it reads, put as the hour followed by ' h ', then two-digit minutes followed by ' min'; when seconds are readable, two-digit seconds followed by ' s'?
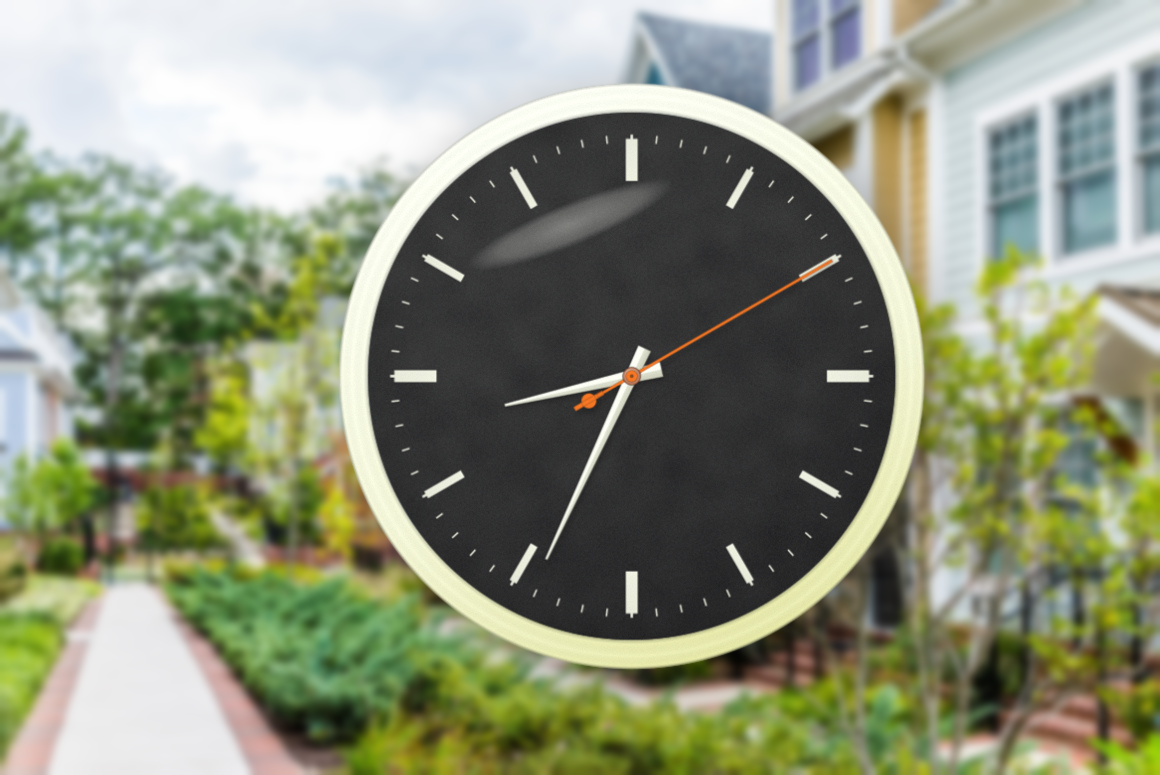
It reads 8 h 34 min 10 s
